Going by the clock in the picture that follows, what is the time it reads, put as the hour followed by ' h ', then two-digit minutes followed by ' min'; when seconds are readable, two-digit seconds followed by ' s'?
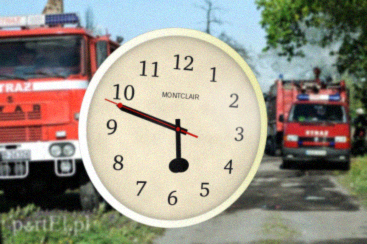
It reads 5 h 47 min 48 s
